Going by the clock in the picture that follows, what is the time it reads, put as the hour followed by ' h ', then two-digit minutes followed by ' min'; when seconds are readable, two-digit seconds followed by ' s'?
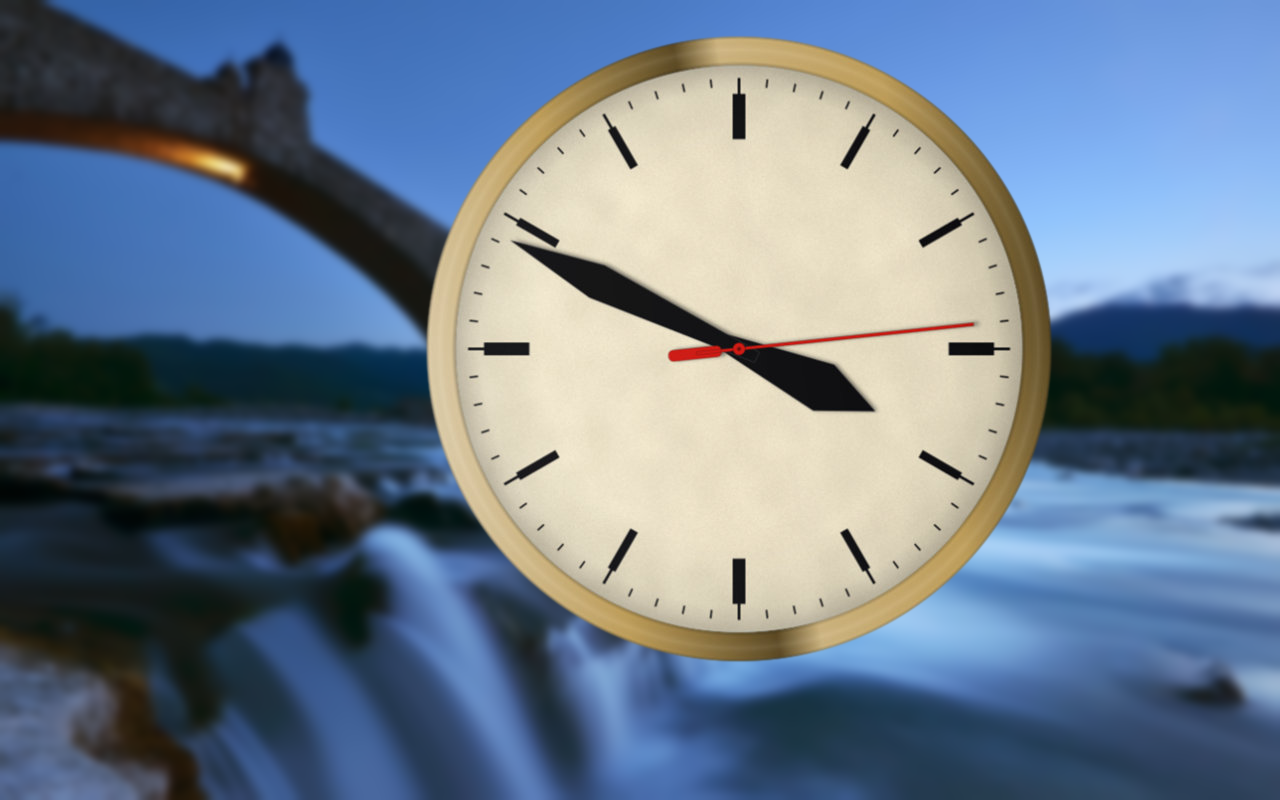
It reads 3 h 49 min 14 s
